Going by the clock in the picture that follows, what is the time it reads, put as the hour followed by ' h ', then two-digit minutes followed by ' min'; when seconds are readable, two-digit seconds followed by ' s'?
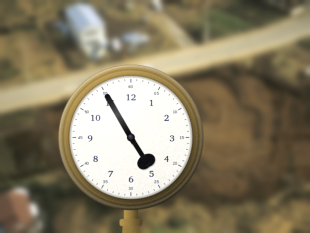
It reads 4 h 55 min
